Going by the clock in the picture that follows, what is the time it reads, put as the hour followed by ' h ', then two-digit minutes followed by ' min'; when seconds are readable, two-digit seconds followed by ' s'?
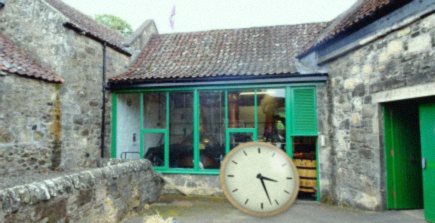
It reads 3 h 27 min
